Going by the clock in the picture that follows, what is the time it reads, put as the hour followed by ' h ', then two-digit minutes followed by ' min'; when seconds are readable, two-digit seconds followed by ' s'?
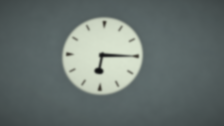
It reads 6 h 15 min
